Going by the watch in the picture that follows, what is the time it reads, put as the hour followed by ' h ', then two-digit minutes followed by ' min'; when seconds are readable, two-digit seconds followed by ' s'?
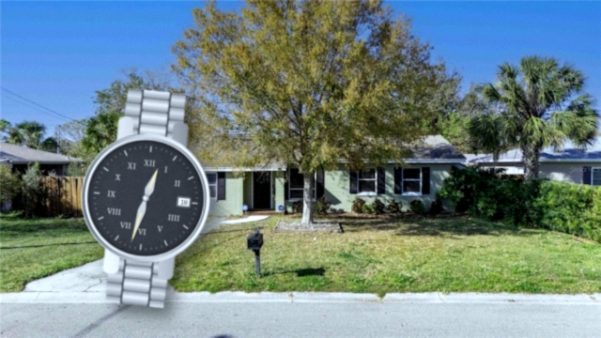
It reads 12 h 32 min
